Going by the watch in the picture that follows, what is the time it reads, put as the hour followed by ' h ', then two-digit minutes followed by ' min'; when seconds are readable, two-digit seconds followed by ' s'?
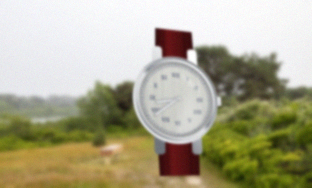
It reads 8 h 39 min
